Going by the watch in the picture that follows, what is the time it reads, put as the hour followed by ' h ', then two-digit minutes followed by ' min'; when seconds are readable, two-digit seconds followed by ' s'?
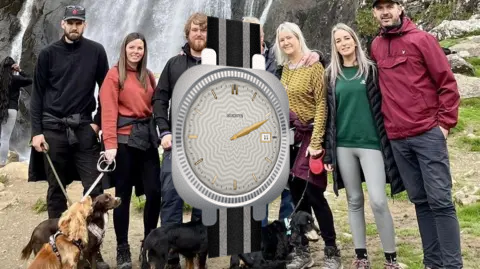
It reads 2 h 11 min
